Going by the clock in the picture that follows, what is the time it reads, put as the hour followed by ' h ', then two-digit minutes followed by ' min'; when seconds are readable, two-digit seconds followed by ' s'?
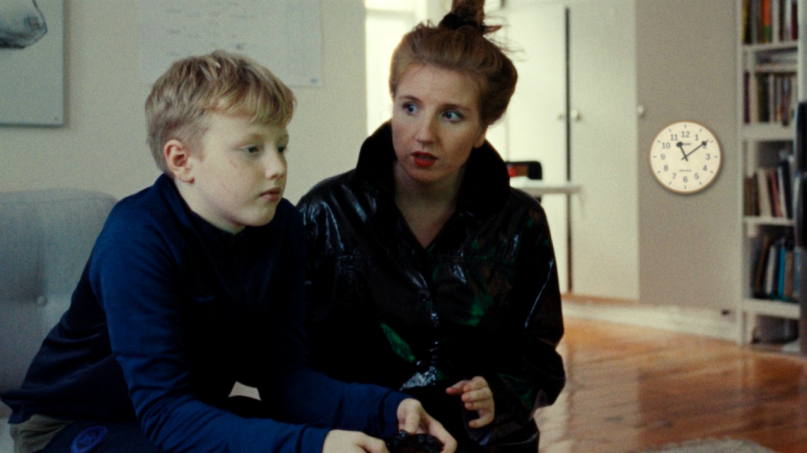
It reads 11 h 09 min
